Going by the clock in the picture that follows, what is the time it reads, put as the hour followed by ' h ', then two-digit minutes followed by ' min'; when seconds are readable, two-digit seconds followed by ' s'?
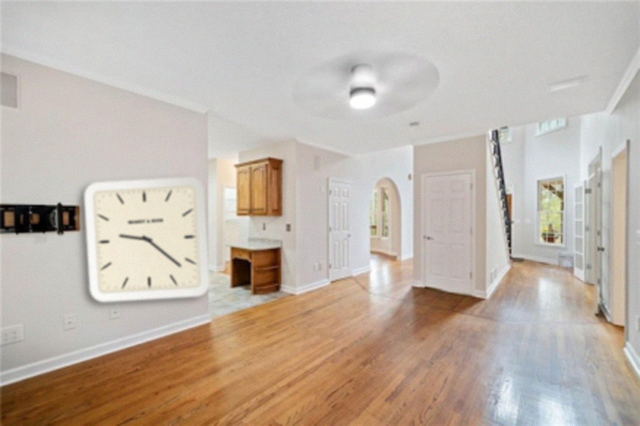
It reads 9 h 22 min
